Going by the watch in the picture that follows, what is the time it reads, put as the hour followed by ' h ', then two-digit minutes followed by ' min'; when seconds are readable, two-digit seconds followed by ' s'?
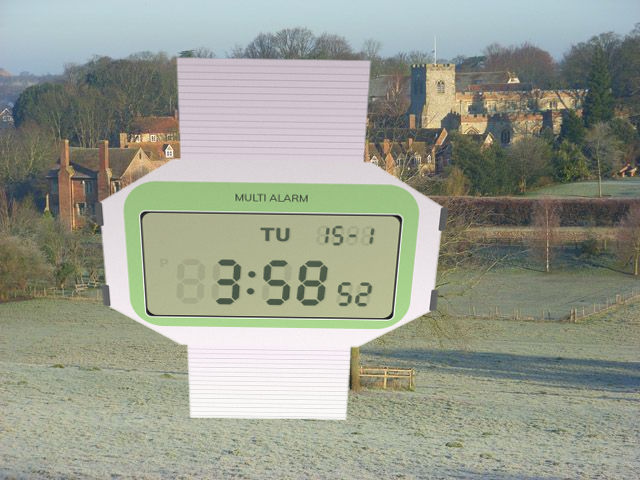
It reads 3 h 58 min 52 s
